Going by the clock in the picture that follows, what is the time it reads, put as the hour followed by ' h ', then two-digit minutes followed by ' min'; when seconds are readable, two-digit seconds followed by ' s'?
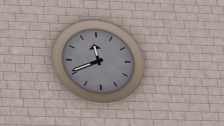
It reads 11 h 41 min
